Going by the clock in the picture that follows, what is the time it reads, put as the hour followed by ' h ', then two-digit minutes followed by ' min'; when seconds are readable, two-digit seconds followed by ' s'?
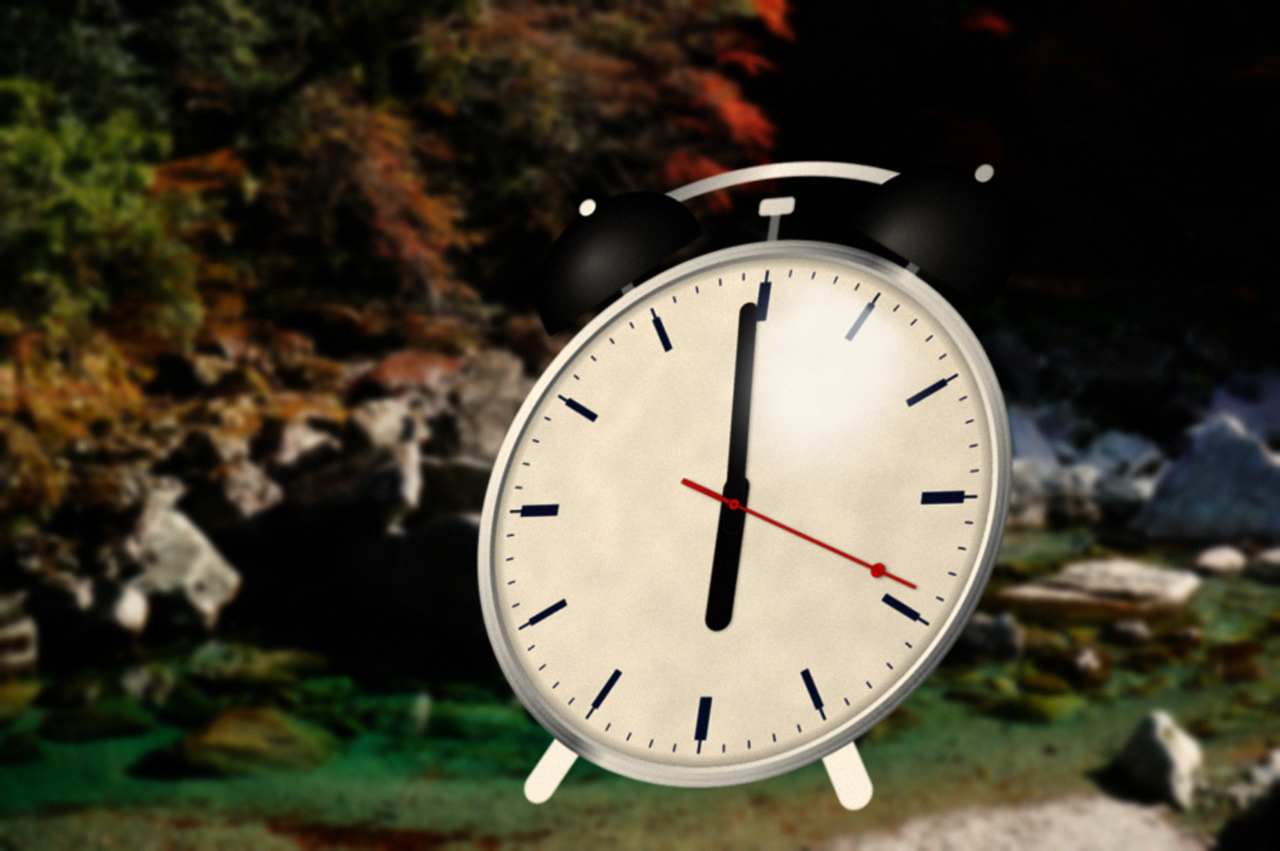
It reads 5 h 59 min 19 s
